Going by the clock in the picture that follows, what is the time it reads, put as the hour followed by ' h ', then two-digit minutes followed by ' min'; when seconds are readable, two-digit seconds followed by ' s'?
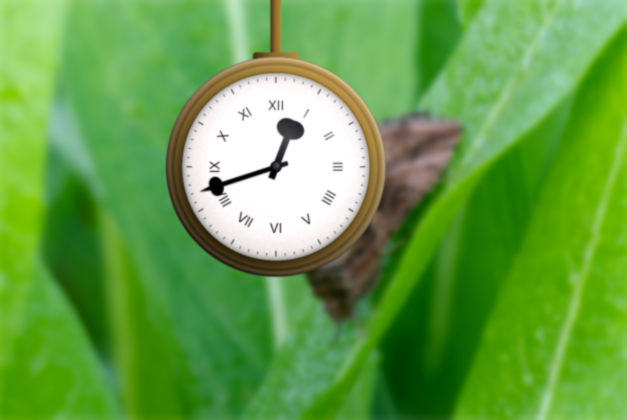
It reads 12 h 42 min
